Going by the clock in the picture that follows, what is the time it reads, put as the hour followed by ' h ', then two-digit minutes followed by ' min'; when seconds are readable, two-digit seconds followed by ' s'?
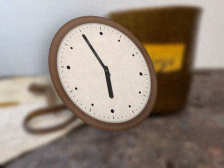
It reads 5 h 55 min
